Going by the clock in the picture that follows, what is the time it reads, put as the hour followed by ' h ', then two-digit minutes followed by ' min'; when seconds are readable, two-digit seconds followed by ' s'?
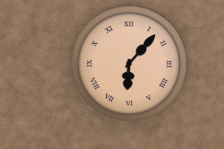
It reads 6 h 07 min
